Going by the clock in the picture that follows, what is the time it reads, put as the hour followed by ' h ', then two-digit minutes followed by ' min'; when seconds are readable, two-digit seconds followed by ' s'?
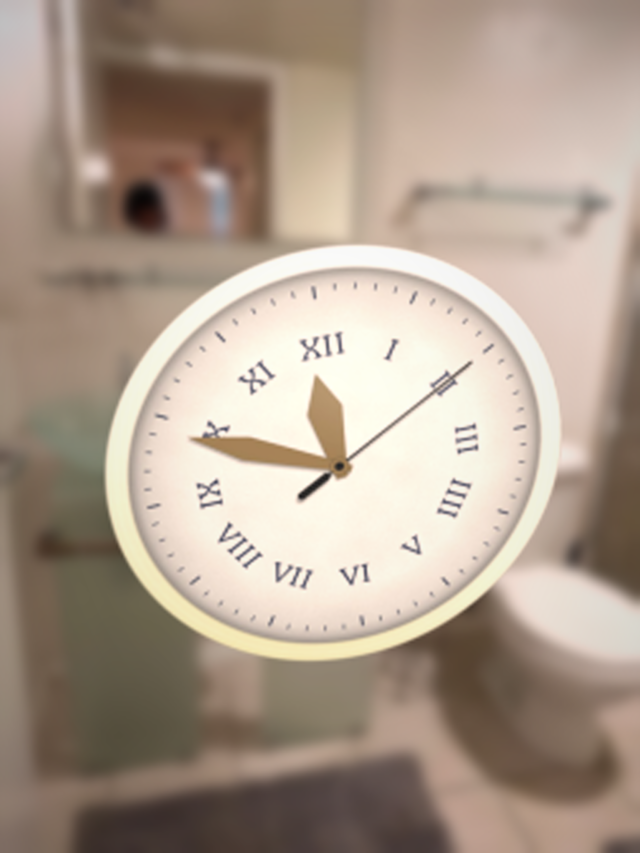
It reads 11 h 49 min 10 s
